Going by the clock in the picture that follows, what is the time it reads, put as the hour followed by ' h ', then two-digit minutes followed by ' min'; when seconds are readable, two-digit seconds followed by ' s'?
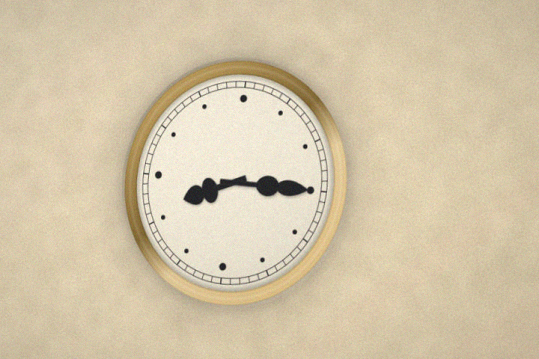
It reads 8 h 15 min
